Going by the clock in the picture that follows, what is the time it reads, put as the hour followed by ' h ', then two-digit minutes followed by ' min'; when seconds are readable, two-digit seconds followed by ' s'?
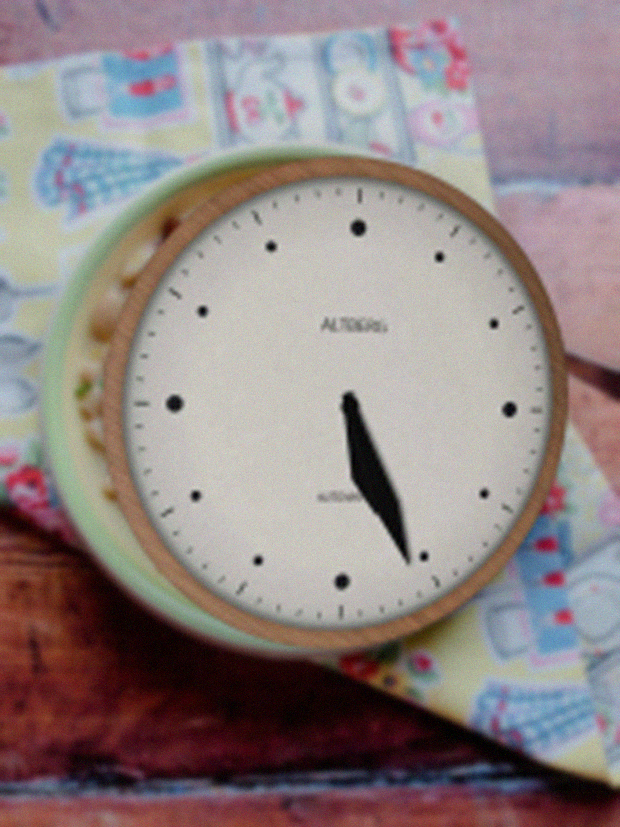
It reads 5 h 26 min
